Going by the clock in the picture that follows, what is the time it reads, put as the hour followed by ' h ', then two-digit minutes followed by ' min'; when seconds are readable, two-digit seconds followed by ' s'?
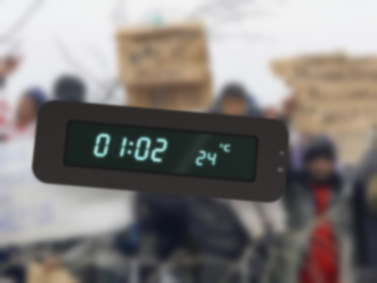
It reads 1 h 02 min
